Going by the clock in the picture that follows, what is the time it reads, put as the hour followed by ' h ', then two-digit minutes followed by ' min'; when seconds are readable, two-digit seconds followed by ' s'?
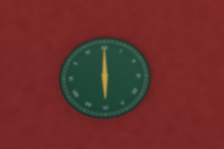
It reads 6 h 00 min
